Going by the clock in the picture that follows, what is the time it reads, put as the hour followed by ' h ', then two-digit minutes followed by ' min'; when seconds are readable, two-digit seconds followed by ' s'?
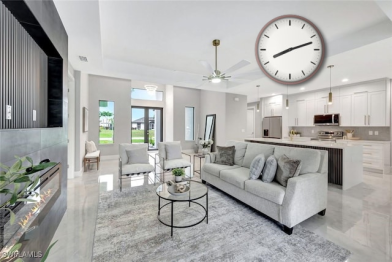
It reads 8 h 12 min
